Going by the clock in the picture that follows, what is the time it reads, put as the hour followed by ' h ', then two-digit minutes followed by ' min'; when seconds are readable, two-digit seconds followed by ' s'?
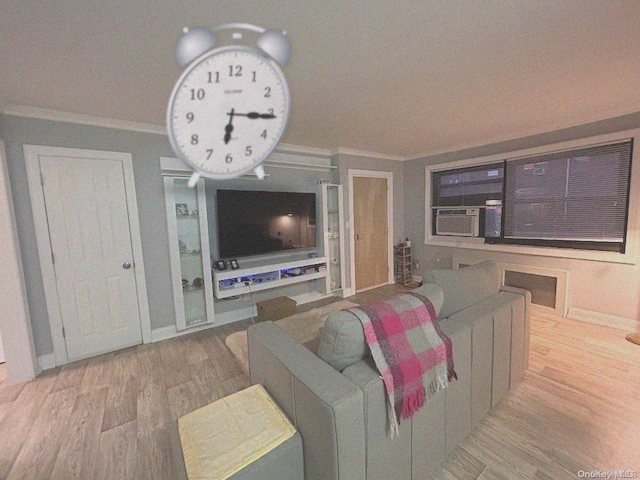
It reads 6 h 16 min
